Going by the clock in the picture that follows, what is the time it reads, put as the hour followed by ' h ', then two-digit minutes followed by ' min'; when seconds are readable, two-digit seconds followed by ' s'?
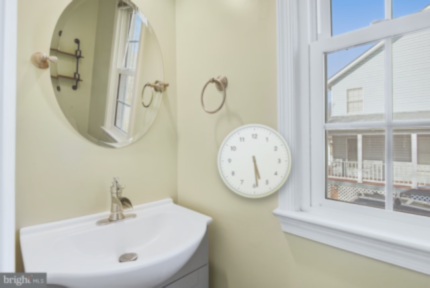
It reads 5 h 29 min
